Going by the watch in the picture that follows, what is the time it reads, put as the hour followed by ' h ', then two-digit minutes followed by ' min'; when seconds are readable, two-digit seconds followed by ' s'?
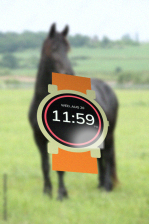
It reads 11 h 59 min
